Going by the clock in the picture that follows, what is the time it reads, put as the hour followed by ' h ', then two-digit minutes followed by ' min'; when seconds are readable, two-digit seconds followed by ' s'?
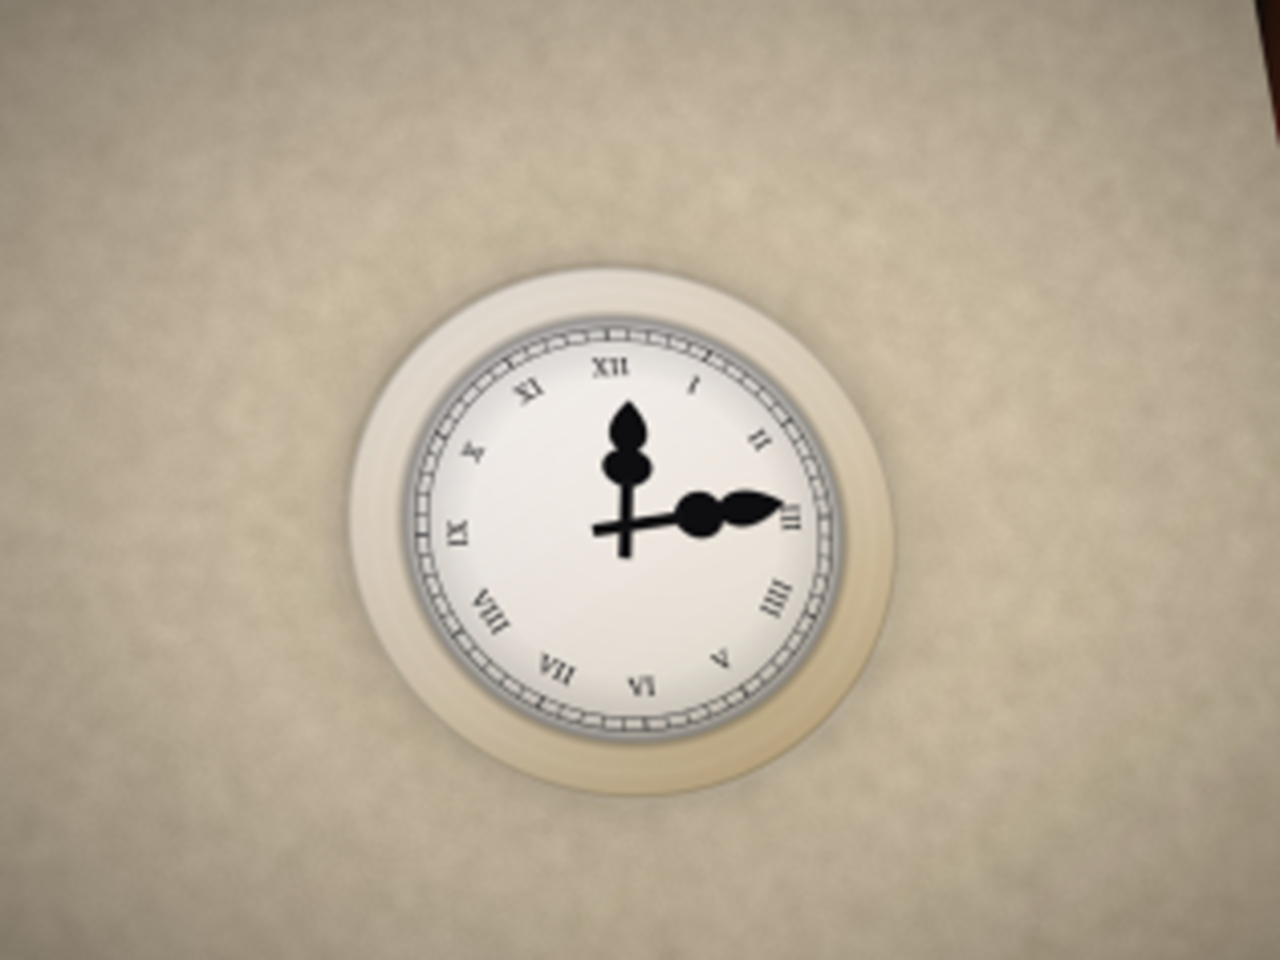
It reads 12 h 14 min
